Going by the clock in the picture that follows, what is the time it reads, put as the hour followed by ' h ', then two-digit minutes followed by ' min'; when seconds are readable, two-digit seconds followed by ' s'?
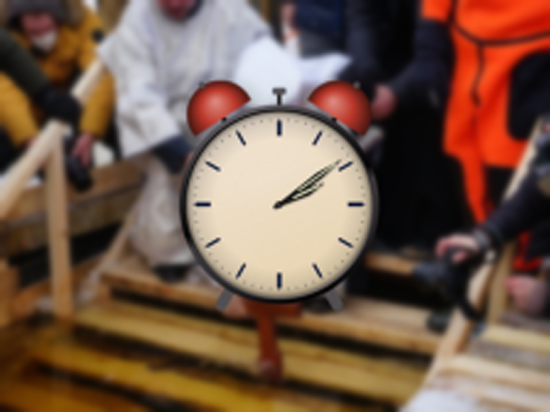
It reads 2 h 09 min
